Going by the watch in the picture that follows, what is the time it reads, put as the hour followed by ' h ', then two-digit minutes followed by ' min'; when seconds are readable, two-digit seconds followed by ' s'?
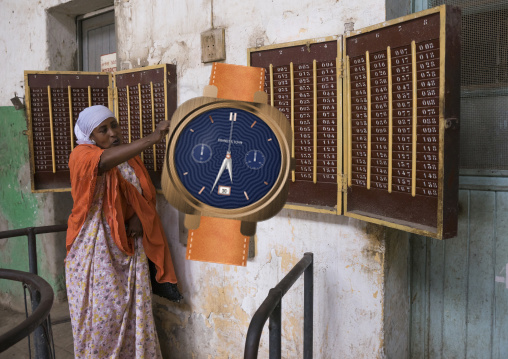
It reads 5 h 33 min
